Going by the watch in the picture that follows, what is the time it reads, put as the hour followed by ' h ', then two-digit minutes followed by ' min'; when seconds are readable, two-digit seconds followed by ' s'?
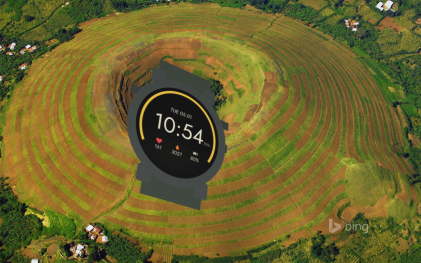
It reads 10 h 54 min
